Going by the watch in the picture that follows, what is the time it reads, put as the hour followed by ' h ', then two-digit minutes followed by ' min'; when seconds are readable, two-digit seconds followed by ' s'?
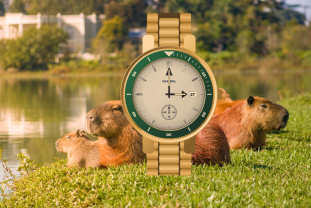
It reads 3 h 00 min
